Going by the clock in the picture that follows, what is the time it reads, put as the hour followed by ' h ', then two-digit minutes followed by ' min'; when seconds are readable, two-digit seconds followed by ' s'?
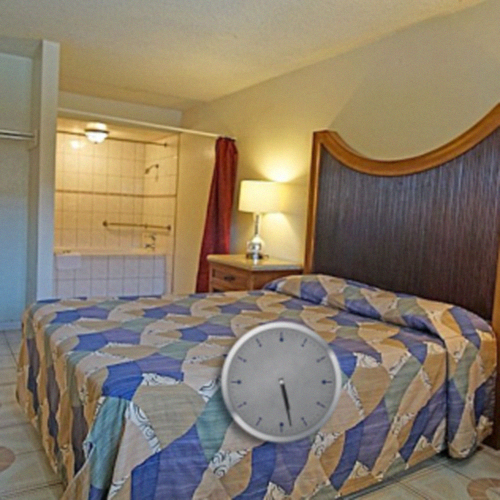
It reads 5 h 28 min
